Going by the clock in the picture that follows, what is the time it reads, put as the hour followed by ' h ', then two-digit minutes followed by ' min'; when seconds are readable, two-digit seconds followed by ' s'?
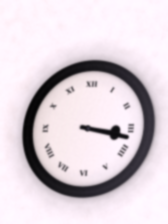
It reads 3 h 17 min
